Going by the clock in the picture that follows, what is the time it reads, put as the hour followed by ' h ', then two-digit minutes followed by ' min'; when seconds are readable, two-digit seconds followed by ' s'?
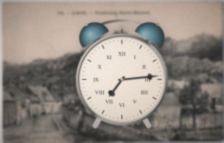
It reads 7 h 14 min
